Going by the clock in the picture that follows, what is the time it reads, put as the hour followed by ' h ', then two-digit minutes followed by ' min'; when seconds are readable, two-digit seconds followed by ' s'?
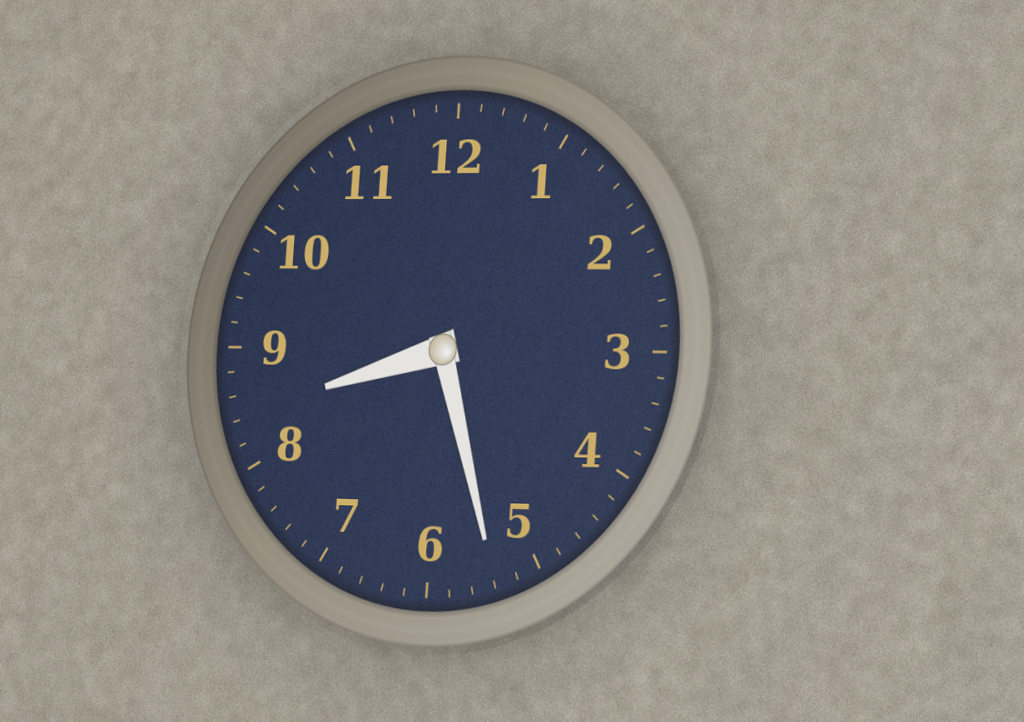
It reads 8 h 27 min
